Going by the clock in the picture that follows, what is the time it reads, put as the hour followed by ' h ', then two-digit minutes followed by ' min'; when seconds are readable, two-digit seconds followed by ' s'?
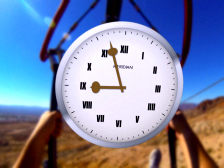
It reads 8 h 57 min
